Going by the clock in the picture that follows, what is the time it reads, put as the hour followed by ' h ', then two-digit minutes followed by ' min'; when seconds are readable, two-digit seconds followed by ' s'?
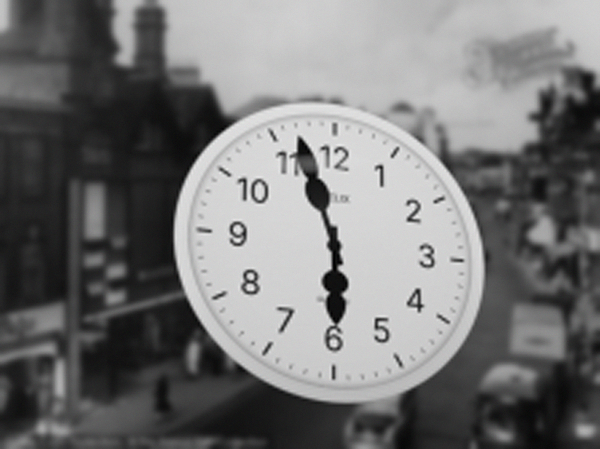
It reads 5 h 57 min
